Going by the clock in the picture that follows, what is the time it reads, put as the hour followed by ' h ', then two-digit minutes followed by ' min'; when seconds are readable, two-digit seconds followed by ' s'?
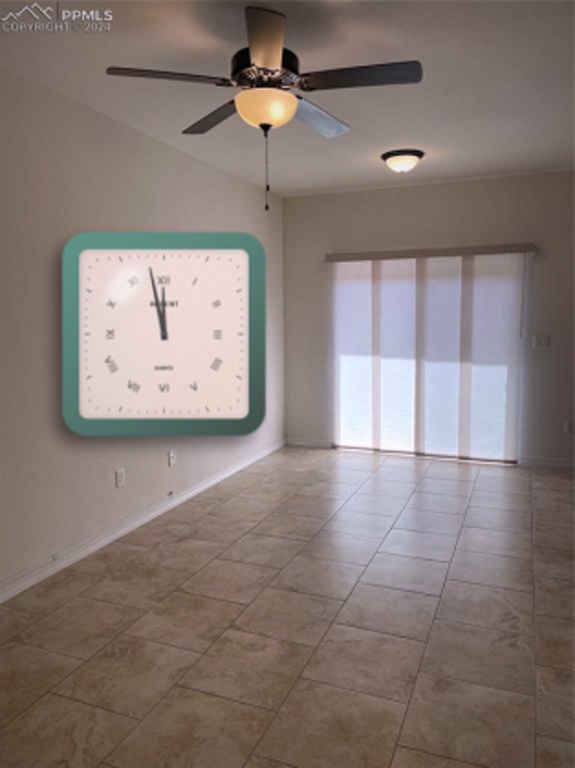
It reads 11 h 58 min
